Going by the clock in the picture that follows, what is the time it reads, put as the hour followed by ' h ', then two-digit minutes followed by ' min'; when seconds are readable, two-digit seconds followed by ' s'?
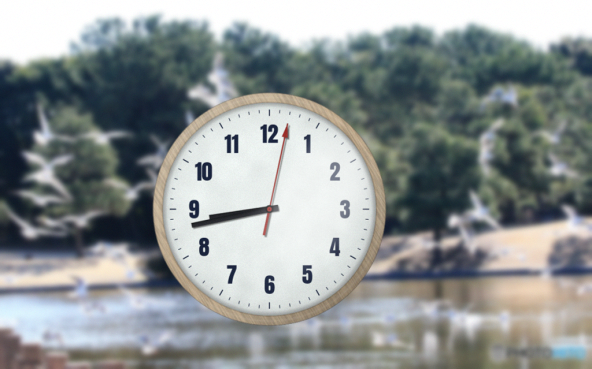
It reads 8 h 43 min 02 s
